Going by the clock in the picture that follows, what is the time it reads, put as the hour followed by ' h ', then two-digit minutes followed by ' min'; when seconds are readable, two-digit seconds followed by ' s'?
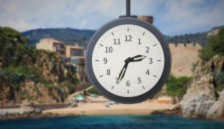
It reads 2 h 34 min
